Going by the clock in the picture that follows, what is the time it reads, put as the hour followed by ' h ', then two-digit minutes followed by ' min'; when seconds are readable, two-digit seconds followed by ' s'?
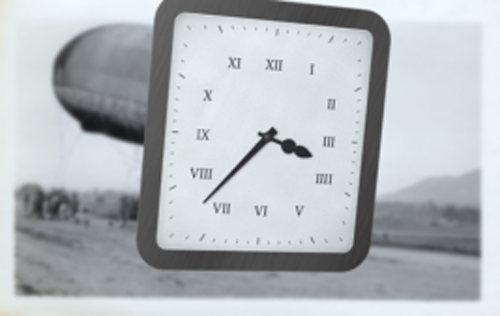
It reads 3 h 37 min
